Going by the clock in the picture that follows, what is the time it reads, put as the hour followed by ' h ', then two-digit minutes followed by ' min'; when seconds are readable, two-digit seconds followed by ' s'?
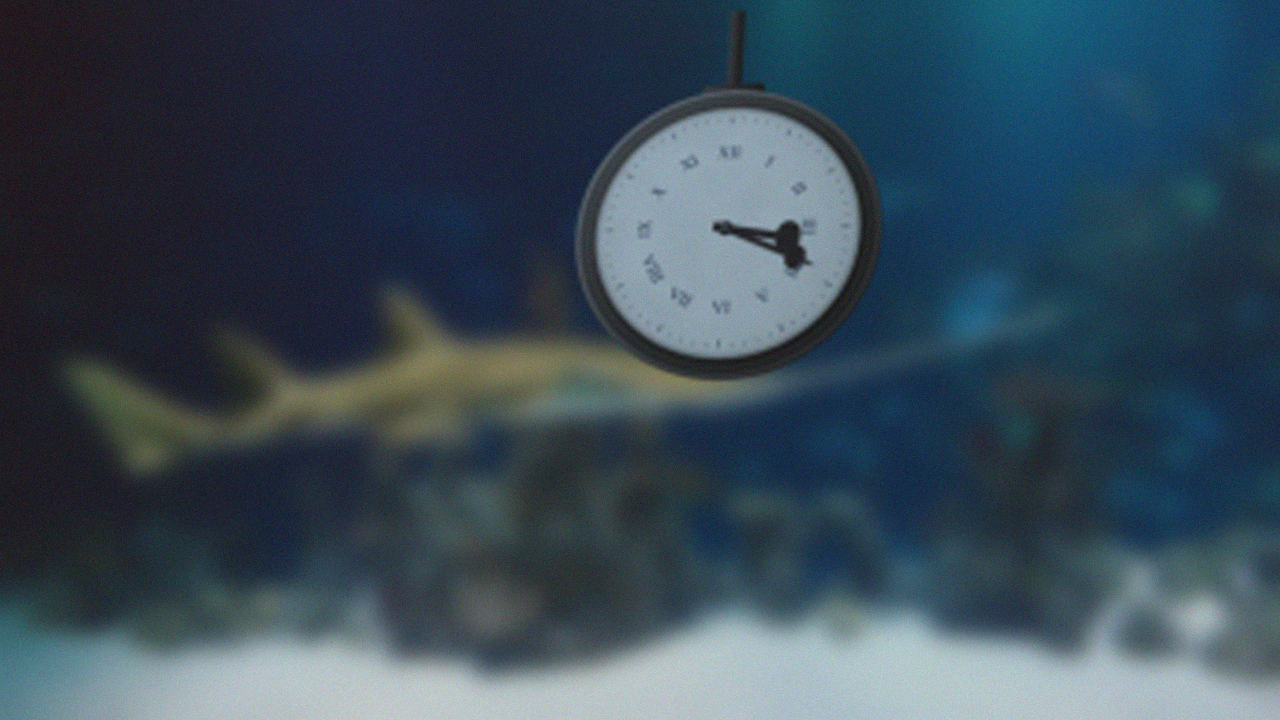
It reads 3 h 19 min
